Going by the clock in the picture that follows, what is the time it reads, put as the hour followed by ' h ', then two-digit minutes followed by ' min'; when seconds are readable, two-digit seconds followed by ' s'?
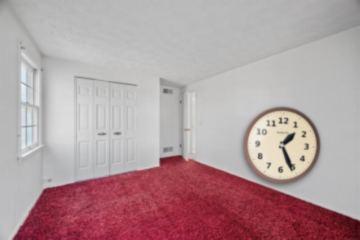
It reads 1 h 26 min
